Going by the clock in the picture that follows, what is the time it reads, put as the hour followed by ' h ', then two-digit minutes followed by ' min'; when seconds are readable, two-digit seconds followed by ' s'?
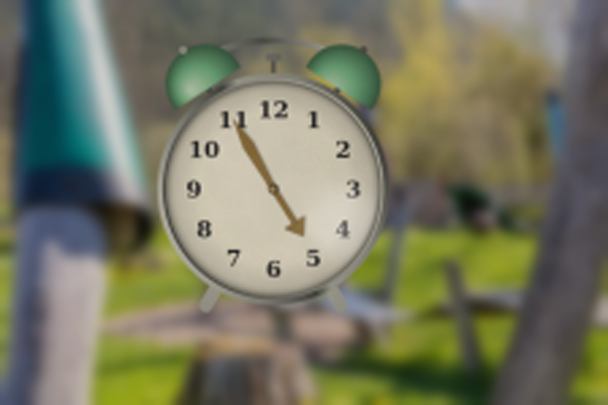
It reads 4 h 55 min
